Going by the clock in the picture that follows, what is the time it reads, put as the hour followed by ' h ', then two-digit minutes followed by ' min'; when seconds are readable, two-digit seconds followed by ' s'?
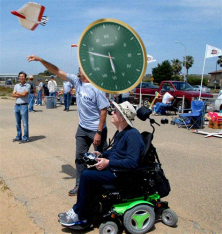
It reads 5 h 48 min
